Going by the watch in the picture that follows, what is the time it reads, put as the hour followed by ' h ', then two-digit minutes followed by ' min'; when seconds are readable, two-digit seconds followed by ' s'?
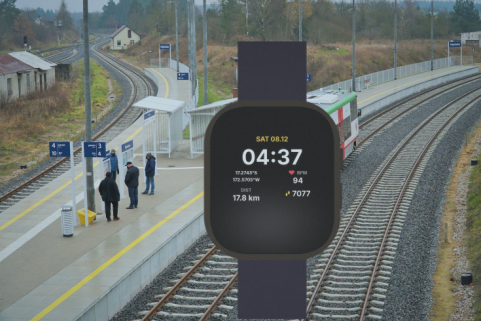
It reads 4 h 37 min
